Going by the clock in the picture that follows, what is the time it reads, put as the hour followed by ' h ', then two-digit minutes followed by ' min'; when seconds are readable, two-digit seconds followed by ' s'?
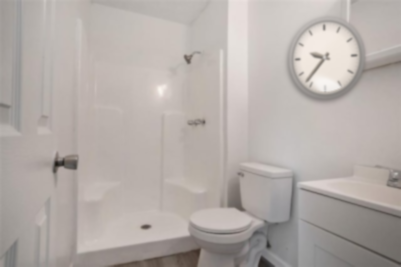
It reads 9 h 37 min
